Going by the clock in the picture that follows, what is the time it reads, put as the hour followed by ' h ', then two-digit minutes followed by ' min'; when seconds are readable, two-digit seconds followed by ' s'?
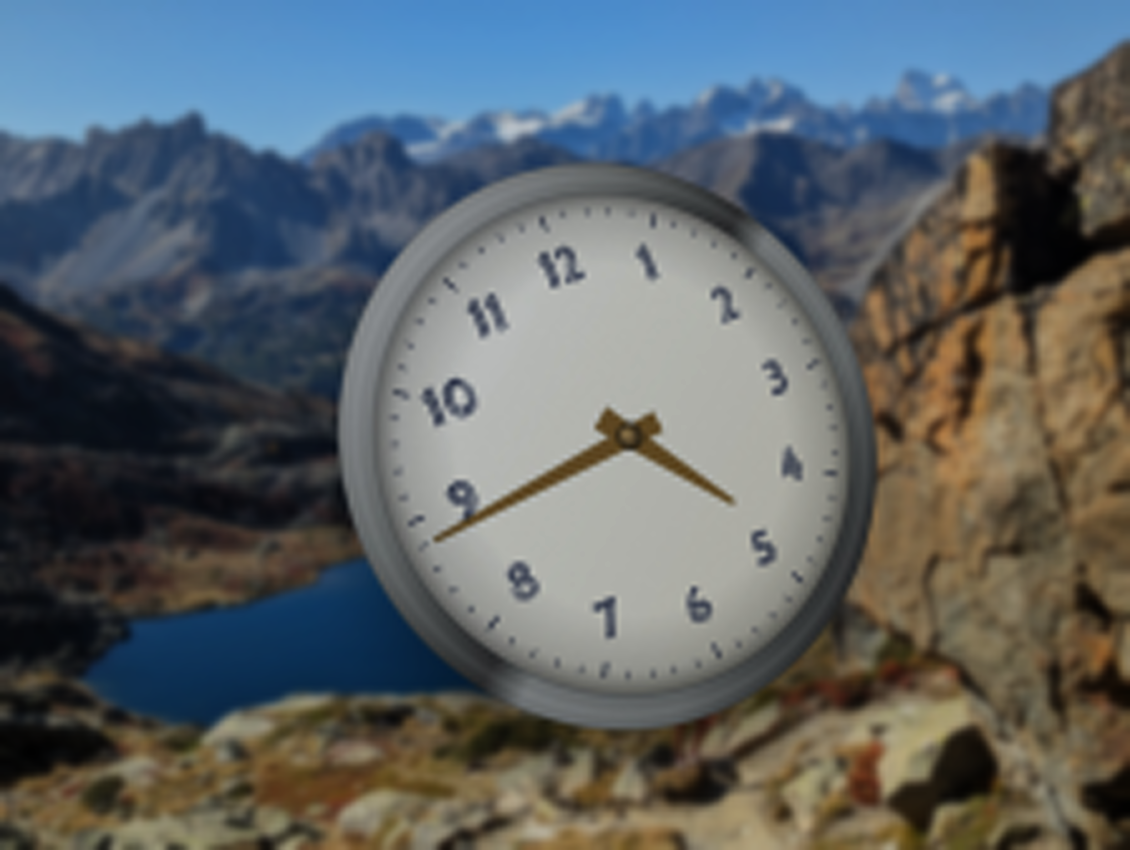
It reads 4 h 44 min
